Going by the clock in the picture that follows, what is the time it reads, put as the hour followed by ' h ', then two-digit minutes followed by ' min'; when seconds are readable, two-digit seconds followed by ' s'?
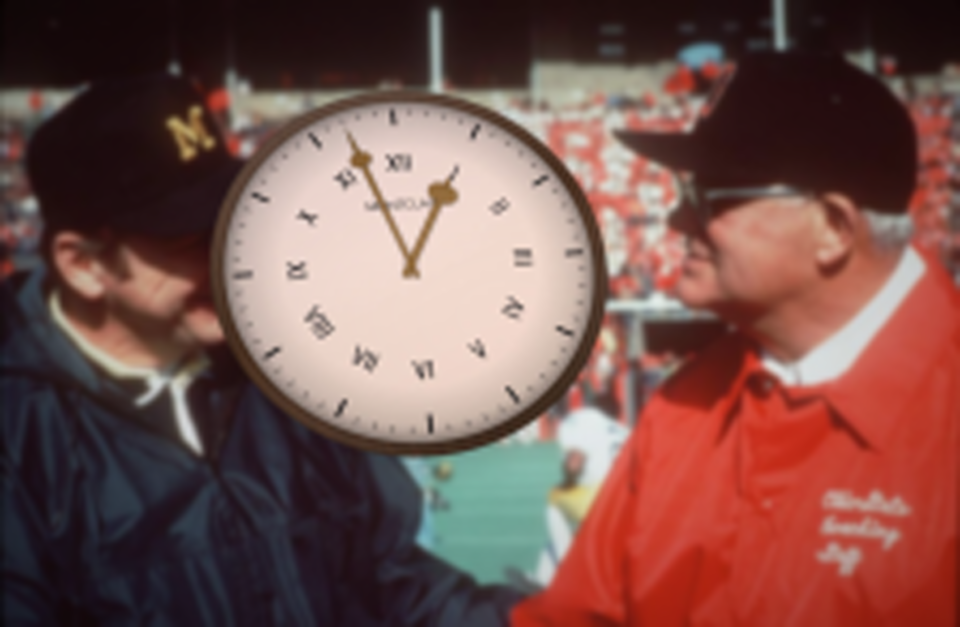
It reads 12 h 57 min
